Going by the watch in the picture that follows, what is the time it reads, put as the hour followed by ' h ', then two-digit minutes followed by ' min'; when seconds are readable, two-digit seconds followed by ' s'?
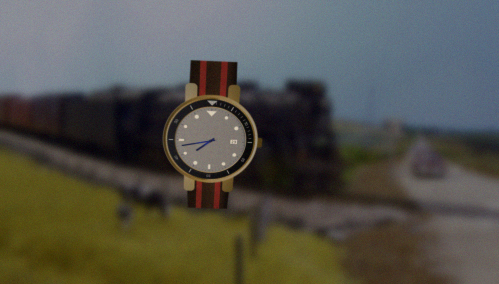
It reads 7 h 43 min
